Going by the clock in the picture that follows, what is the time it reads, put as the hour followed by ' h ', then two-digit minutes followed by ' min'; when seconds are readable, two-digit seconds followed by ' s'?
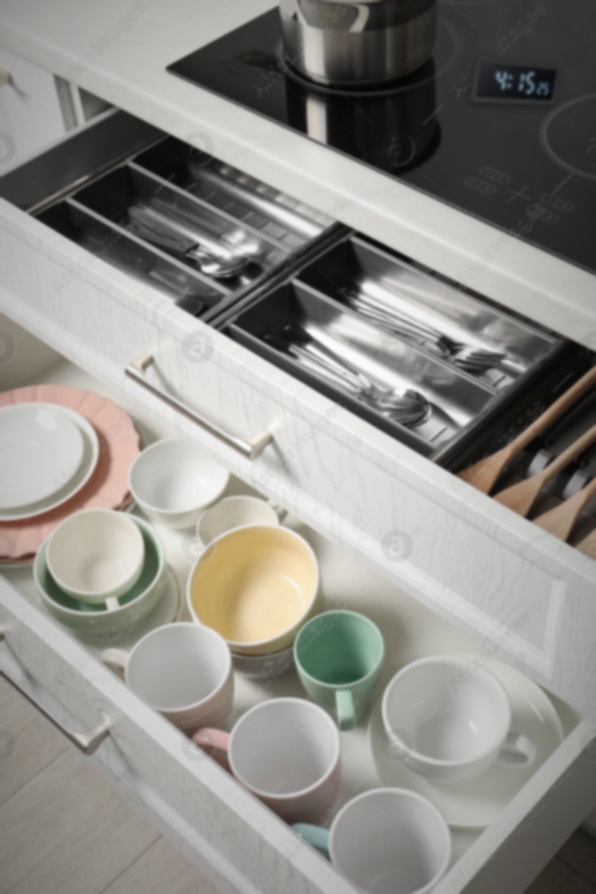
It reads 4 h 15 min
